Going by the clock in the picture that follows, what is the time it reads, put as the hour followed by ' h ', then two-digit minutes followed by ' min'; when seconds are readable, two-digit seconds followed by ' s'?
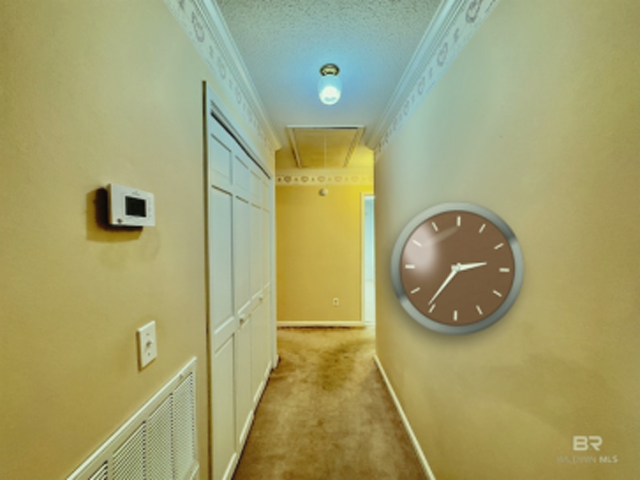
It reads 2 h 36 min
